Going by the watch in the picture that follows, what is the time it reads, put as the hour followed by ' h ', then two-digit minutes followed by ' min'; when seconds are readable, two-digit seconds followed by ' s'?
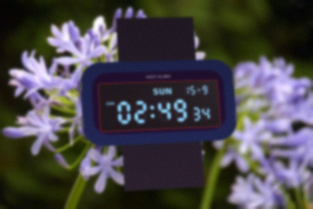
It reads 2 h 49 min 34 s
